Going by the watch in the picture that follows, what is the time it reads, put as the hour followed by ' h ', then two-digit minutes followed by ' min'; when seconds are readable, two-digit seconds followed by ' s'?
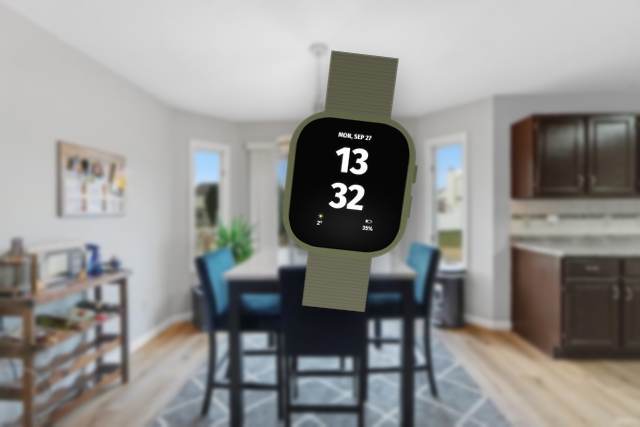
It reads 13 h 32 min
